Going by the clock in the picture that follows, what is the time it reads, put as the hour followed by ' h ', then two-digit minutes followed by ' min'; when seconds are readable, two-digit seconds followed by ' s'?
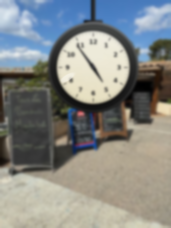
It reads 4 h 54 min
